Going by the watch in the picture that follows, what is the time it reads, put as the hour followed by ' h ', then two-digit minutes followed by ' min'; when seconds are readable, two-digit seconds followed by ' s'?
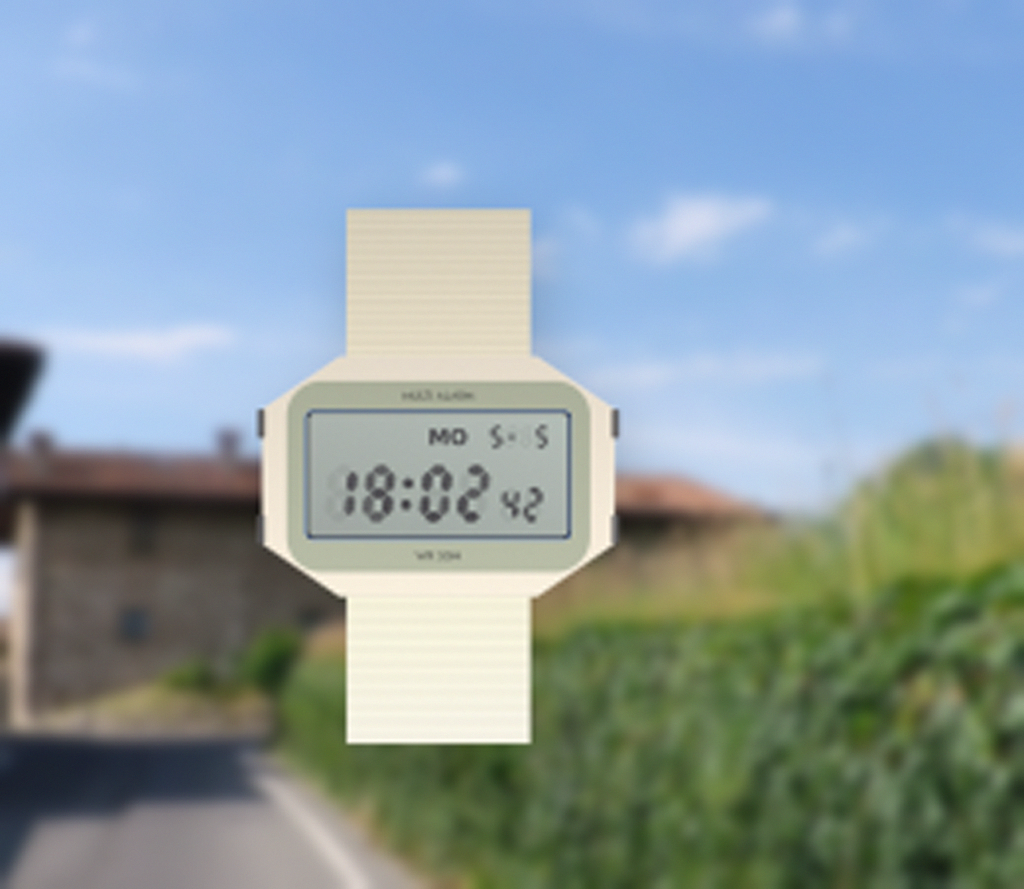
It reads 18 h 02 min 42 s
